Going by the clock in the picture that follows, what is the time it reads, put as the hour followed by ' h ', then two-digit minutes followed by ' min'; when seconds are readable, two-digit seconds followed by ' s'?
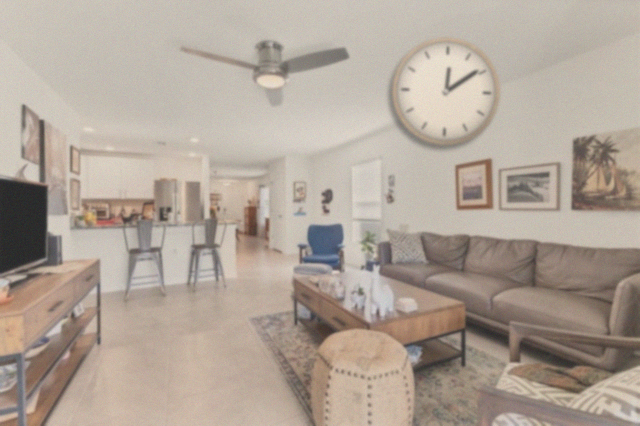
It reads 12 h 09 min
